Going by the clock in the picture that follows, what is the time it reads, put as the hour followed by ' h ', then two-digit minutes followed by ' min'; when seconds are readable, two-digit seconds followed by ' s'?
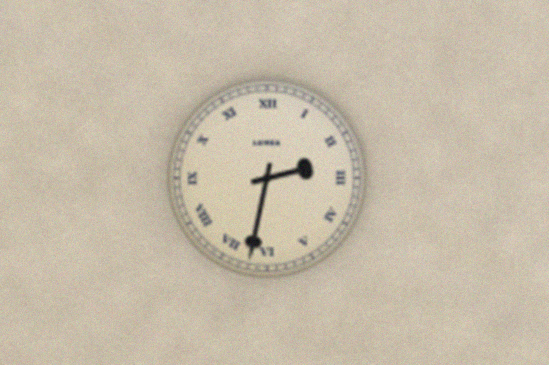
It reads 2 h 32 min
